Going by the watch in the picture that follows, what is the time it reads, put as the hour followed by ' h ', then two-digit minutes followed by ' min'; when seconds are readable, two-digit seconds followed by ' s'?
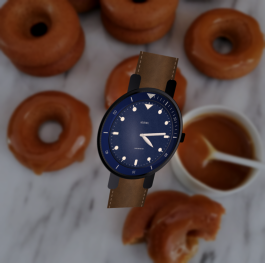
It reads 4 h 14 min
